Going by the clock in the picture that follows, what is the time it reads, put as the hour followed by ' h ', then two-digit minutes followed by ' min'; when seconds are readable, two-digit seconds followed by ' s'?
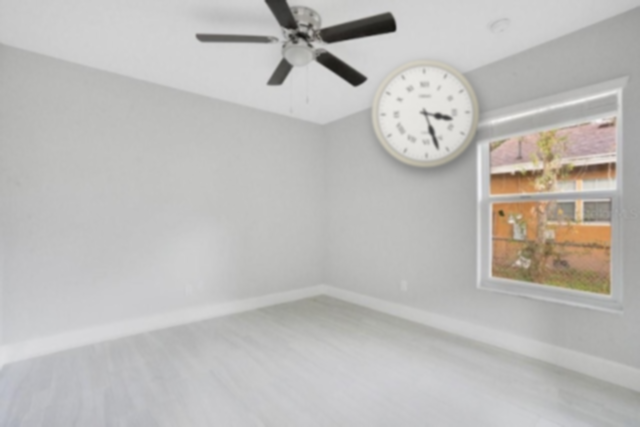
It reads 3 h 27 min
